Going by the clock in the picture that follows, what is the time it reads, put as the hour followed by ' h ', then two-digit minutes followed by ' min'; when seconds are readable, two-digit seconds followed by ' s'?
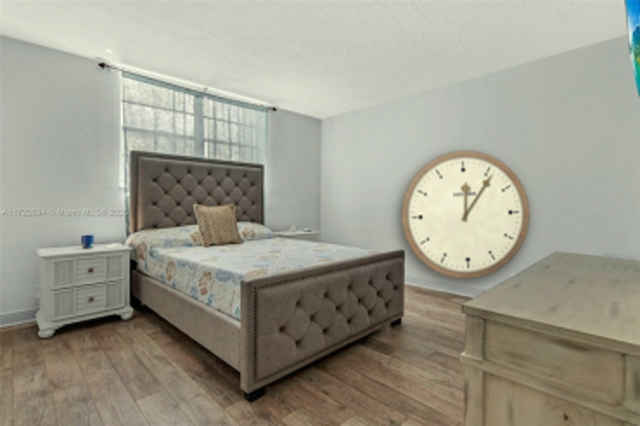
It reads 12 h 06 min
